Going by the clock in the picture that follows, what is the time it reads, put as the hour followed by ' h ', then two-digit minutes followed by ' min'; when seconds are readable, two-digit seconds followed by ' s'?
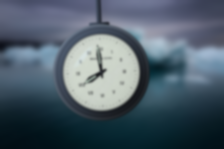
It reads 7 h 59 min
